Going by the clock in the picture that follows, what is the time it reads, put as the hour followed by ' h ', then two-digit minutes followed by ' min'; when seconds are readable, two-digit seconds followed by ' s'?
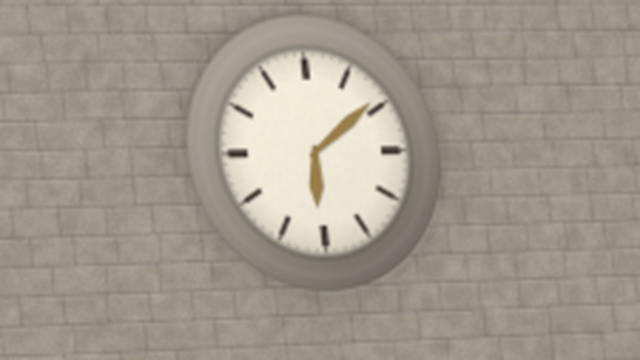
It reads 6 h 09 min
